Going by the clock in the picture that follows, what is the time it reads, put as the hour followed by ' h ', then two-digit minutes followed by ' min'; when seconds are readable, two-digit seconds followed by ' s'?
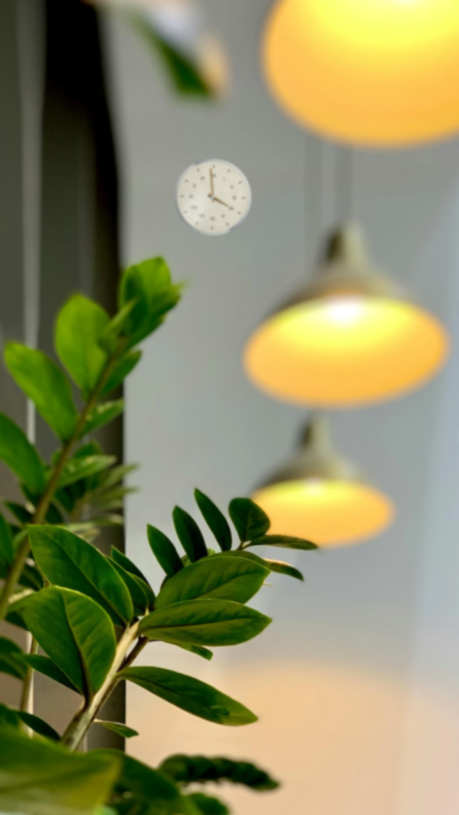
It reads 3 h 59 min
